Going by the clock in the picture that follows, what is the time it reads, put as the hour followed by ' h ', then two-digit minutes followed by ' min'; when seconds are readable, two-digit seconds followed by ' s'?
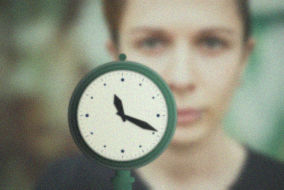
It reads 11 h 19 min
